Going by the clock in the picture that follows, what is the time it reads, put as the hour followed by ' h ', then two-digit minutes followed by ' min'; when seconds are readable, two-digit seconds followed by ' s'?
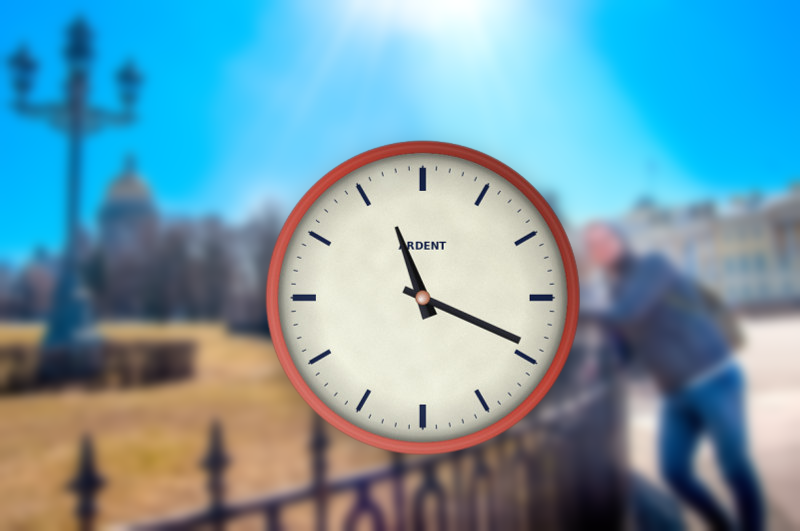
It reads 11 h 19 min
